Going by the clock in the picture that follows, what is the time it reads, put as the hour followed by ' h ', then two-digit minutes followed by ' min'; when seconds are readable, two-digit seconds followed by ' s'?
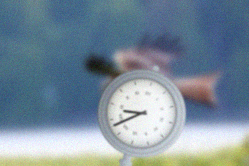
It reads 8 h 38 min
